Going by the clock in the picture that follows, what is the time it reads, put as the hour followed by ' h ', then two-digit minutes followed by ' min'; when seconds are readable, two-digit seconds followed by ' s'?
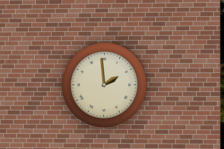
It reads 1 h 59 min
